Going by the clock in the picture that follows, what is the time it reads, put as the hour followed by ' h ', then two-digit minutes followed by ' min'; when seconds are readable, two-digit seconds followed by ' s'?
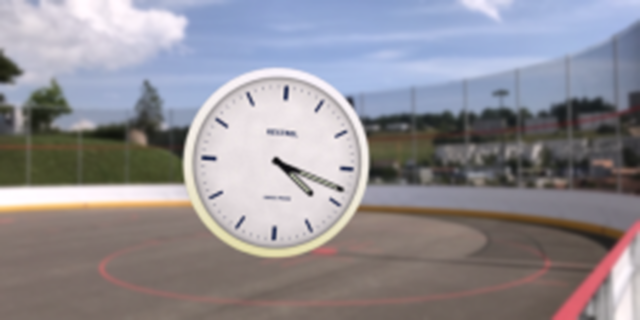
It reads 4 h 18 min
